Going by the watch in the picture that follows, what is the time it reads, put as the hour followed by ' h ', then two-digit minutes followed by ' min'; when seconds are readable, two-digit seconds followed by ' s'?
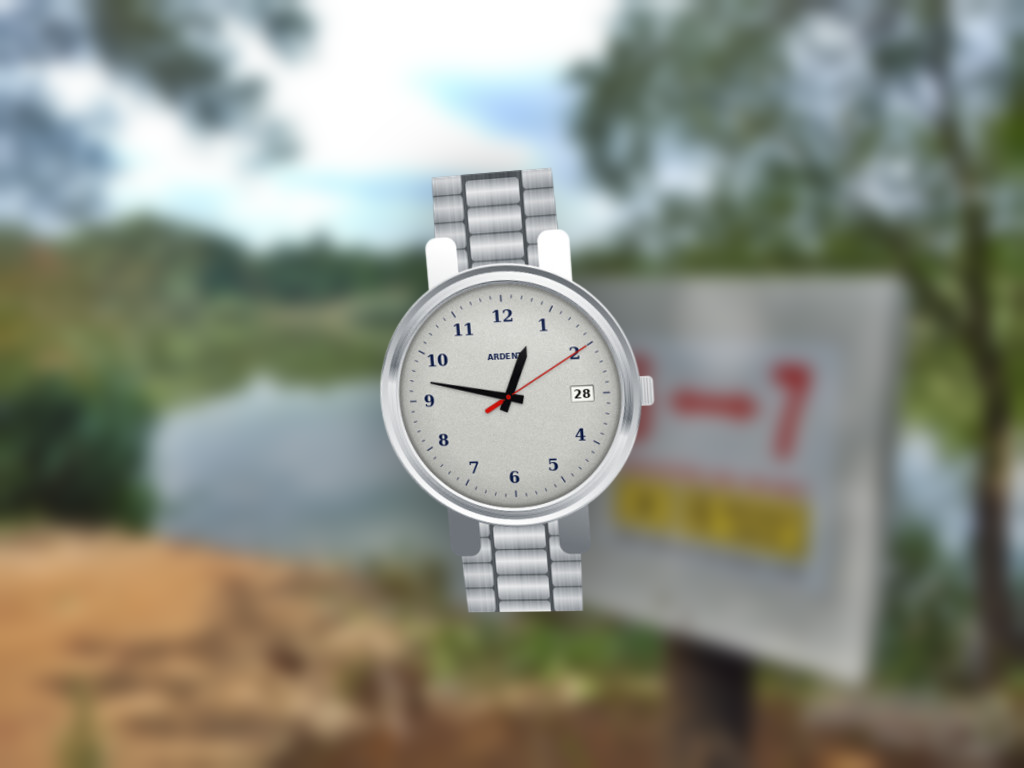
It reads 12 h 47 min 10 s
